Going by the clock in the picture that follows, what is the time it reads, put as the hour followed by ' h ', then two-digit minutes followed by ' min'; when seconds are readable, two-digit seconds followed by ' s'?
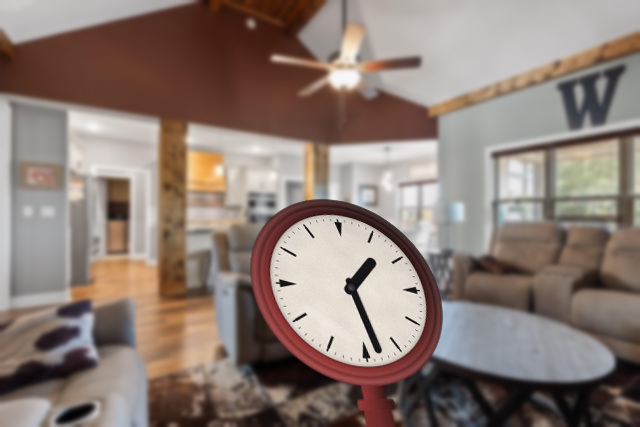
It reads 1 h 28 min
